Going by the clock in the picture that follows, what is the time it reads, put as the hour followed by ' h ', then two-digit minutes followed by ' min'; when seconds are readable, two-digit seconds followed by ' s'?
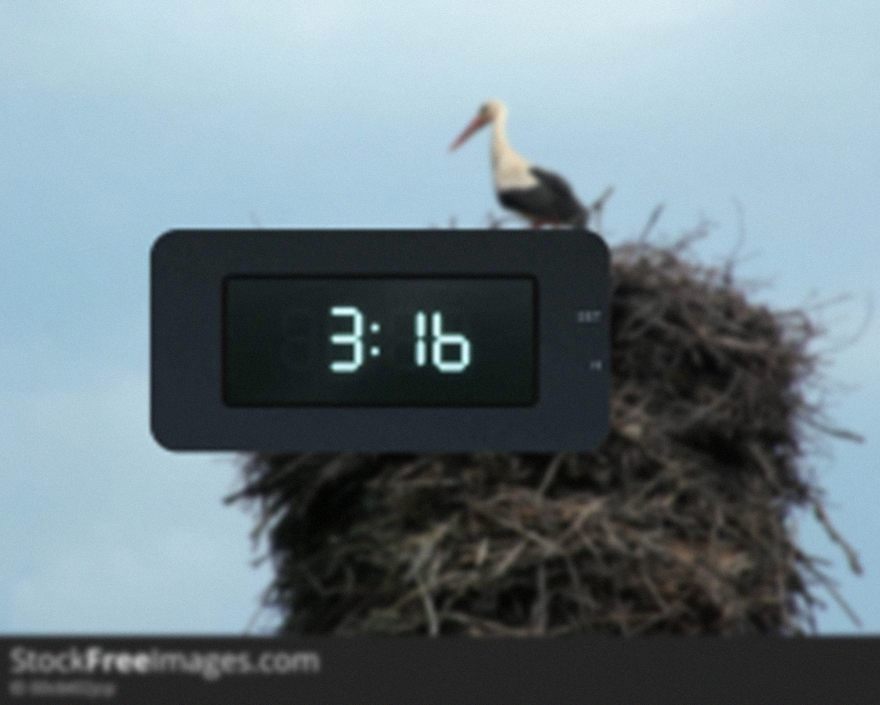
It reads 3 h 16 min
